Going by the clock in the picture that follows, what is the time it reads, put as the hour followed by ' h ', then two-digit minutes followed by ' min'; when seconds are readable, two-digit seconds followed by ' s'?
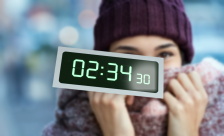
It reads 2 h 34 min 30 s
